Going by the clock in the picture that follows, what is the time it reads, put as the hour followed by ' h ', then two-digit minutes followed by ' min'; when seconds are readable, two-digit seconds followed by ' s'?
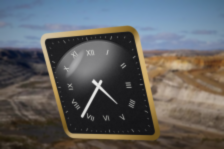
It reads 4 h 37 min
